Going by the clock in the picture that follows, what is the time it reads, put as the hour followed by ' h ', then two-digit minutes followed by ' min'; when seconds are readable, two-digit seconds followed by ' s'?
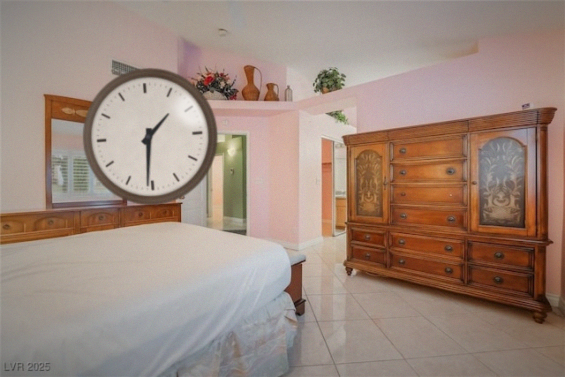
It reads 1 h 31 min
